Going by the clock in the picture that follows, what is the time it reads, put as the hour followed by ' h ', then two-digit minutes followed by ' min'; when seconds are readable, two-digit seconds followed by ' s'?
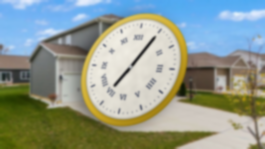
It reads 7 h 05 min
